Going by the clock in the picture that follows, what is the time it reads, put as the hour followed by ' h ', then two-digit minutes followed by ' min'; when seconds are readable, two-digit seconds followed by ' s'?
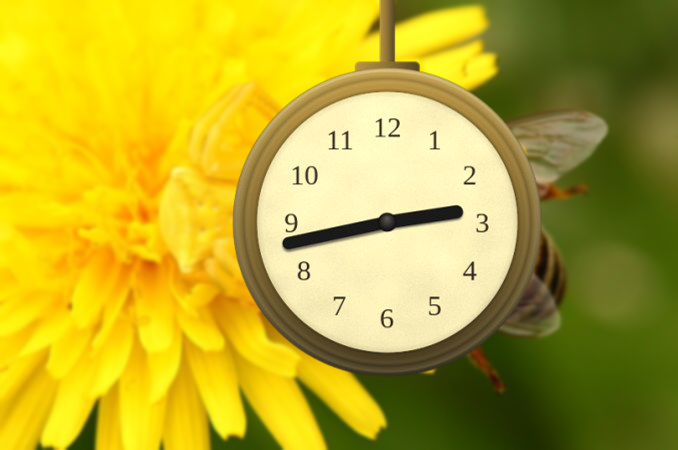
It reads 2 h 43 min
